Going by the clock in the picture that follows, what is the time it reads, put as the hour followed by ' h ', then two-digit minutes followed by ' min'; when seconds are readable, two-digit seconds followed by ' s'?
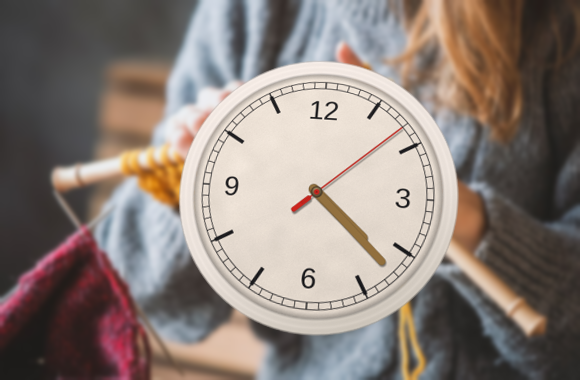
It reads 4 h 22 min 08 s
